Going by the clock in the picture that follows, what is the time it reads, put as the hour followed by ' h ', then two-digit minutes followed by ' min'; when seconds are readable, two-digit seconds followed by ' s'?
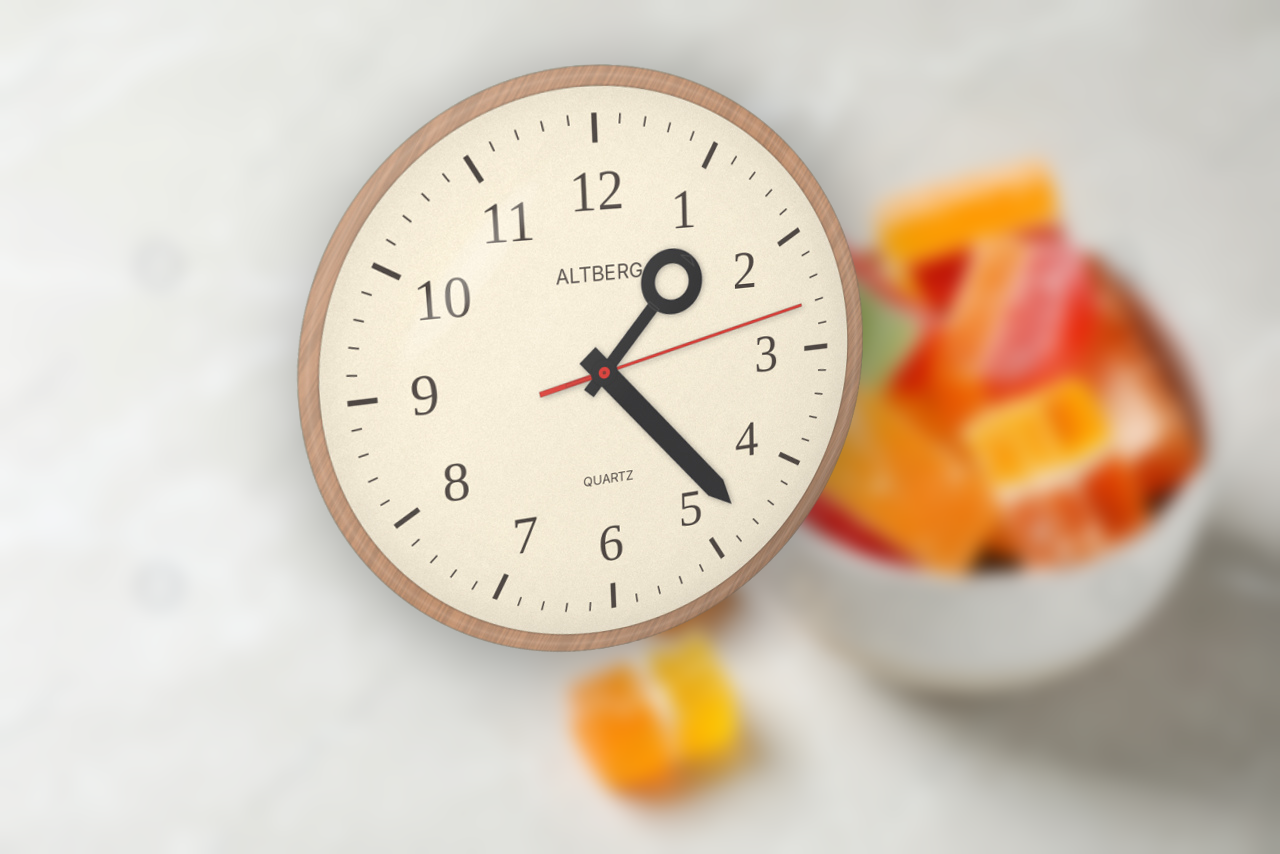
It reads 1 h 23 min 13 s
